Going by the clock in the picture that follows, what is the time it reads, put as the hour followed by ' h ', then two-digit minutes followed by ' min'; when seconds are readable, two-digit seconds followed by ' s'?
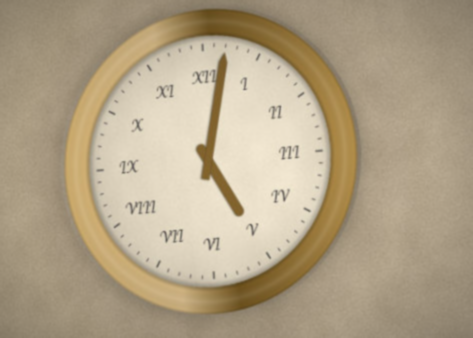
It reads 5 h 02 min
